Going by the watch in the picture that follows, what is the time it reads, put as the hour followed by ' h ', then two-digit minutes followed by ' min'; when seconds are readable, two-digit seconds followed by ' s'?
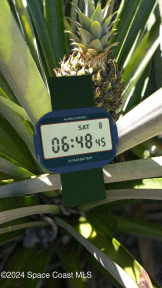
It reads 6 h 48 min 45 s
